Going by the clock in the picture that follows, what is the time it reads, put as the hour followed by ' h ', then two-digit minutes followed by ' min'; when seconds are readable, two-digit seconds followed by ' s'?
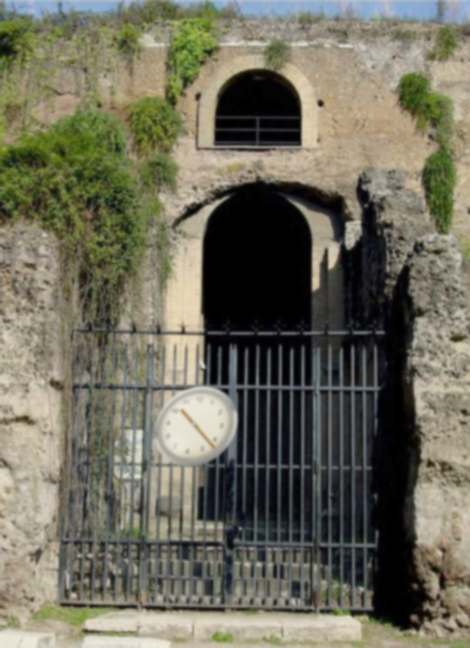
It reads 10 h 22 min
